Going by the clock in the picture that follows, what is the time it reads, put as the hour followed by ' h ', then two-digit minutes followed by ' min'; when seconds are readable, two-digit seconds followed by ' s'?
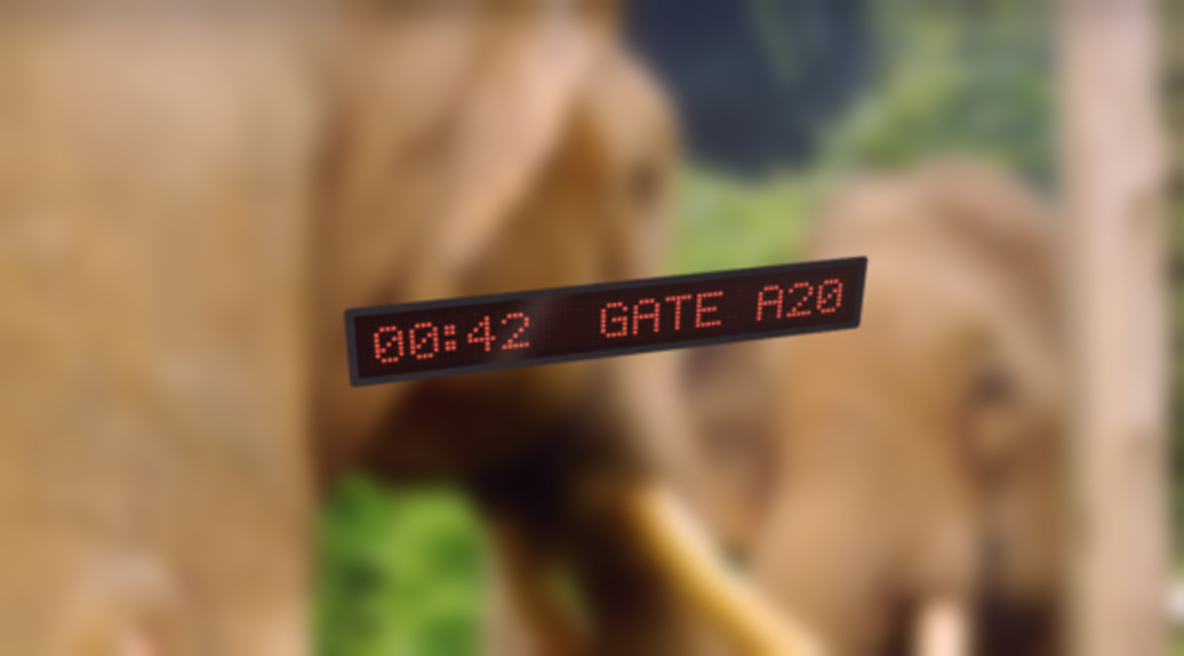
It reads 0 h 42 min
